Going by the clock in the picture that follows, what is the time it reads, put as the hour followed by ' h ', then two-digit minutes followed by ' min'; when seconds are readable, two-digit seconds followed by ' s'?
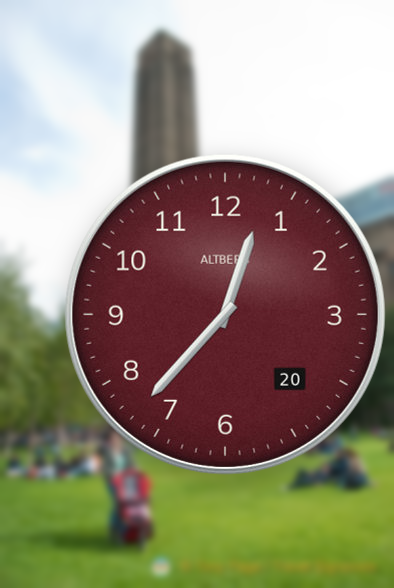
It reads 12 h 37 min
